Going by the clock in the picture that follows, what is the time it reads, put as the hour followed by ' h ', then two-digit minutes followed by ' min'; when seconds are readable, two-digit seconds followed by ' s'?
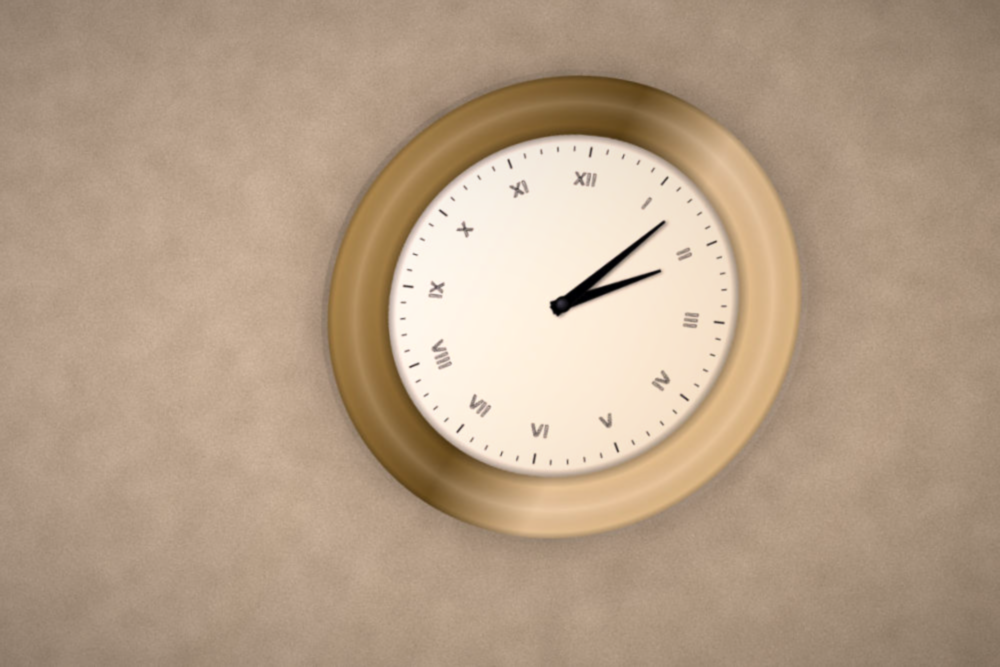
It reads 2 h 07 min
